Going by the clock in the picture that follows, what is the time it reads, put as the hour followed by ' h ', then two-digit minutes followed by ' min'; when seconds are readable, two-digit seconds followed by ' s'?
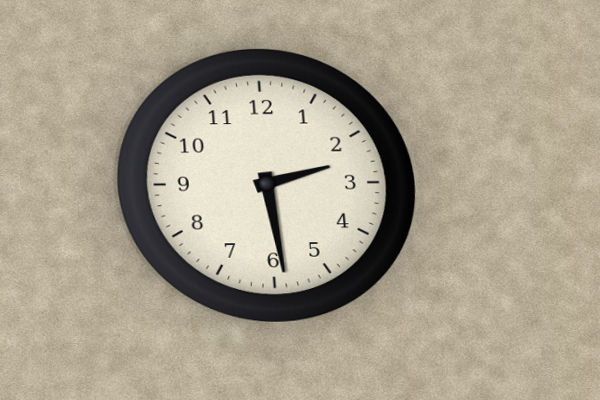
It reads 2 h 29 min
